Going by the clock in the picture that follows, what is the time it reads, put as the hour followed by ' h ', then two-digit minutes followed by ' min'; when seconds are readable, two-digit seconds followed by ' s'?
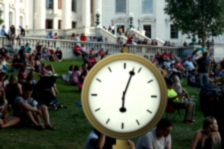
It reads 6 h 03 min
